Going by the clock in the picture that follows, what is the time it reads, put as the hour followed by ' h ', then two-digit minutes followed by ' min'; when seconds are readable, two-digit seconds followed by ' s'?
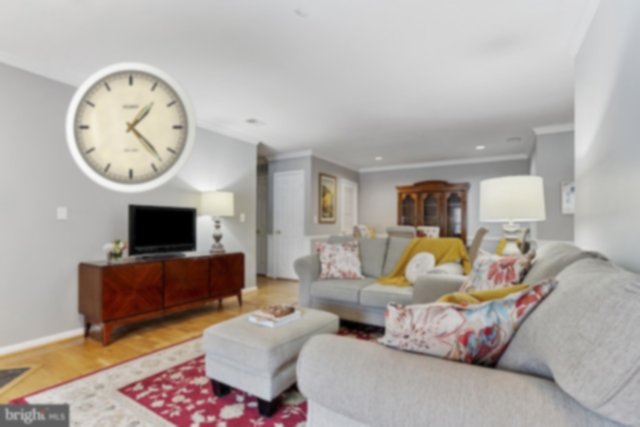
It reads 1 h 23 min
